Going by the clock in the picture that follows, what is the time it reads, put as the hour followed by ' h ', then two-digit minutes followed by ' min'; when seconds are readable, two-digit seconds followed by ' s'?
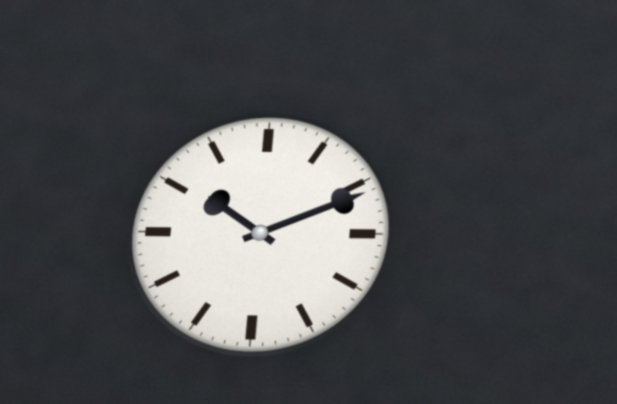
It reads 10 h 11 min
